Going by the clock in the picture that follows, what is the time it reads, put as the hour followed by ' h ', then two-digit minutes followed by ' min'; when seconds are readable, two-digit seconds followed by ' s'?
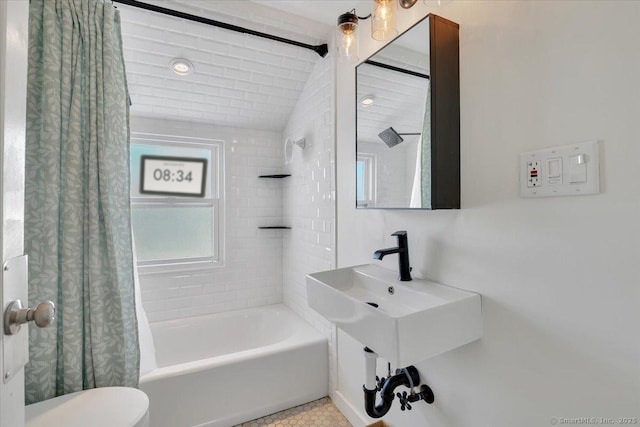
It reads 8 h 34 min
